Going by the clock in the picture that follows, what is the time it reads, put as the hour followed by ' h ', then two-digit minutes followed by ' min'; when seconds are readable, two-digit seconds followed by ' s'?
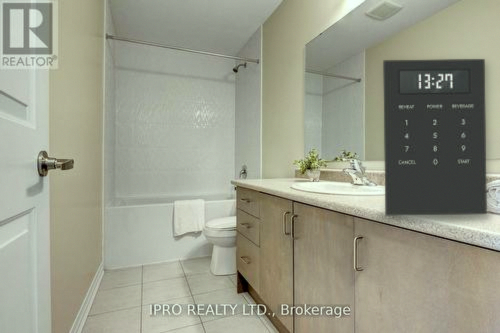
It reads 13 h 27 min
